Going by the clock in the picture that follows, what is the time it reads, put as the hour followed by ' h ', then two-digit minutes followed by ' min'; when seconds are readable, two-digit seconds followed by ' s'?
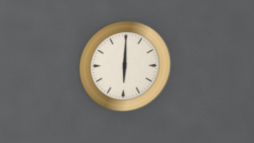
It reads 6 h 00 min
